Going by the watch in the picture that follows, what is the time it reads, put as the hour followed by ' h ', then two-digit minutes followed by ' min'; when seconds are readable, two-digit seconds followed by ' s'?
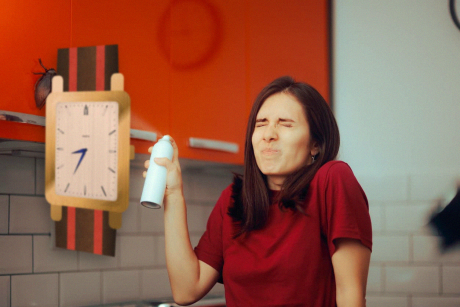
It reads 8 h 35 min
